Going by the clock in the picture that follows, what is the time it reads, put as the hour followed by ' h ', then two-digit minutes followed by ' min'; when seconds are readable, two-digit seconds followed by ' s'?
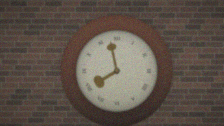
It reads 7 h 58 min
